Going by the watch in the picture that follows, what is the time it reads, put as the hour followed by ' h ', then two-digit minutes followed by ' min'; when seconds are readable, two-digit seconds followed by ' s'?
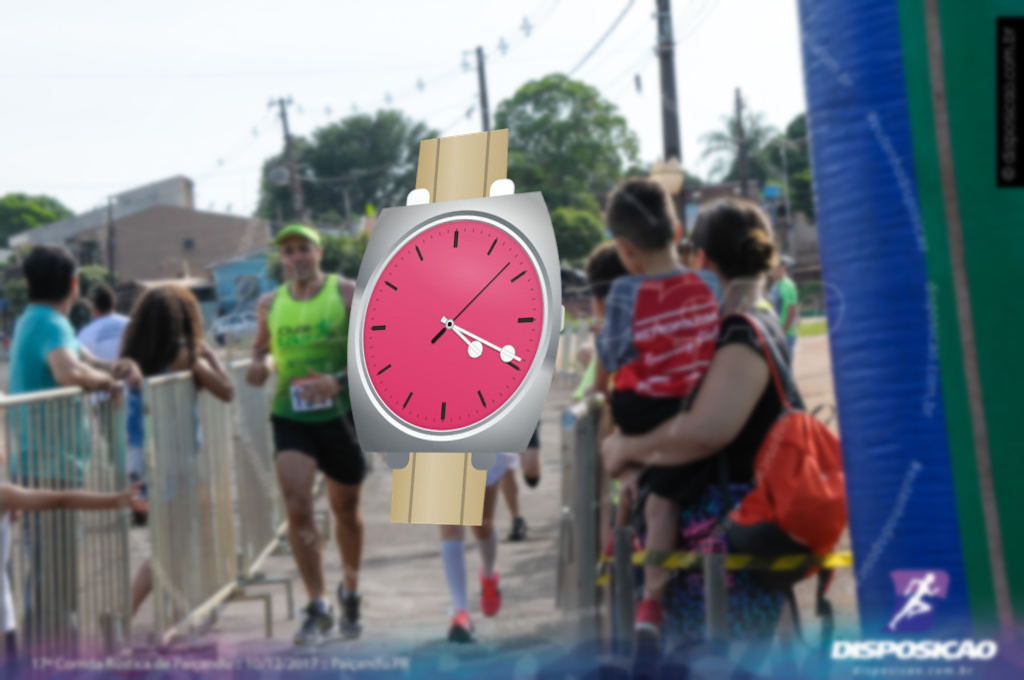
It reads 4 h 19 min 08 s
